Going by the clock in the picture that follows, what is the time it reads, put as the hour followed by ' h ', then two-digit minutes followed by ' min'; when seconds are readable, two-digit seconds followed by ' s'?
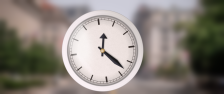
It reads 12 h 23 min
